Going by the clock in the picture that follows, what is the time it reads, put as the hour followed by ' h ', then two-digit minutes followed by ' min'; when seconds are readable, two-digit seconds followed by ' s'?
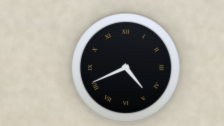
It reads 4 h 41 min
